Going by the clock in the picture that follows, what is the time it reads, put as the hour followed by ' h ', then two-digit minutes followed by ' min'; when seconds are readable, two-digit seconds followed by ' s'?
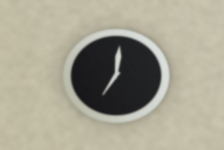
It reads 7 h 01 min
